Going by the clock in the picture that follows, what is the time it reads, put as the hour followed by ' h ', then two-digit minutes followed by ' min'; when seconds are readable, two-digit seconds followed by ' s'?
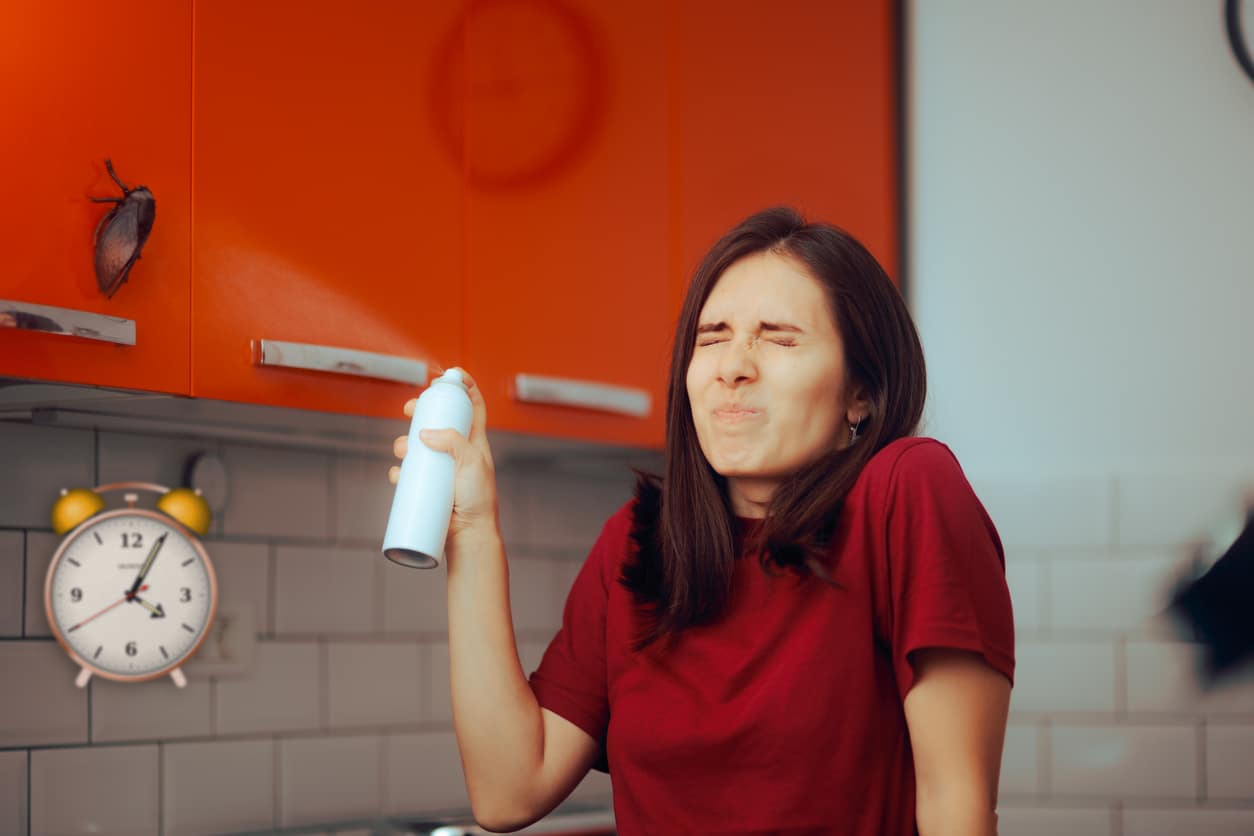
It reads 4 h 04 min 40 s
